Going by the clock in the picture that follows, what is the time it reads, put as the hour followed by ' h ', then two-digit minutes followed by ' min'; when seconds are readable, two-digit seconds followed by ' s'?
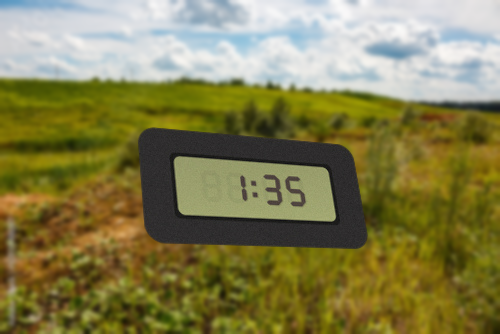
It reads 1 h 35 min
